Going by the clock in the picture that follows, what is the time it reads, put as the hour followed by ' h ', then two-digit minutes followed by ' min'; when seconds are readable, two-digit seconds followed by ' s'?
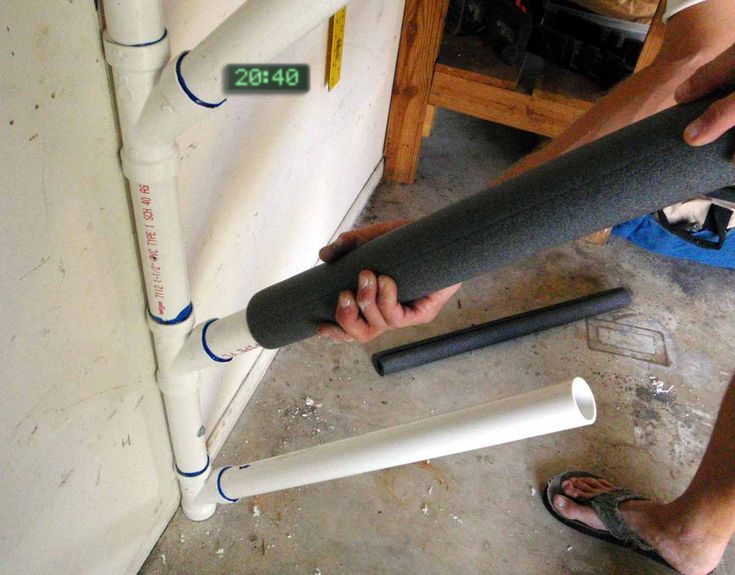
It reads 20 h 40 min
